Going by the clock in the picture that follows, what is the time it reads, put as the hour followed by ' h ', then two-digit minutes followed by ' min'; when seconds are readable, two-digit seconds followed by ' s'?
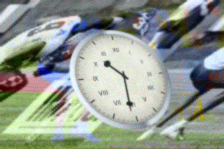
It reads 10 h 31 min
